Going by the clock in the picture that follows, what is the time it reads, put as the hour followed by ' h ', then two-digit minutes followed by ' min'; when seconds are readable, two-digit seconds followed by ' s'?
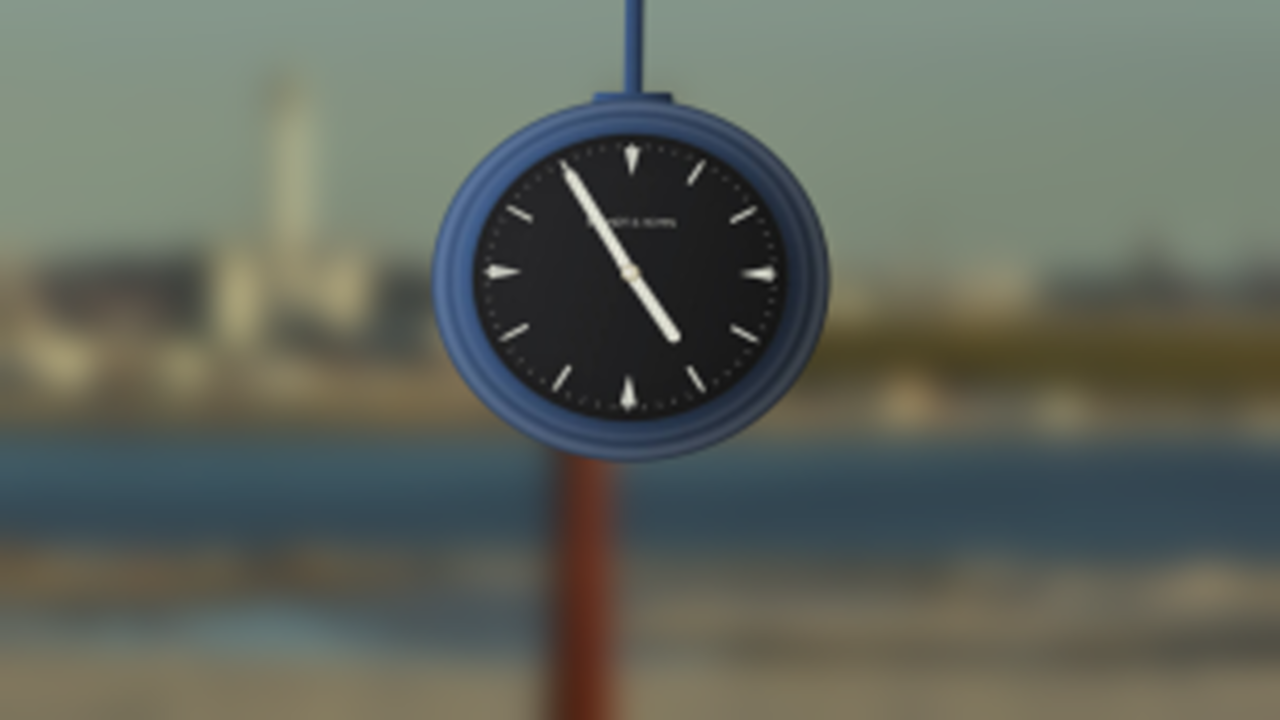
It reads 4 h 55 min
